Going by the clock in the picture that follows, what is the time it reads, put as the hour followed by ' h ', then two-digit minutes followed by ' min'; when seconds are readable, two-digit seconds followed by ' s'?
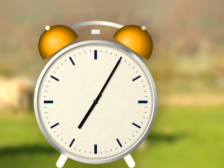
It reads 7 h 05 min
